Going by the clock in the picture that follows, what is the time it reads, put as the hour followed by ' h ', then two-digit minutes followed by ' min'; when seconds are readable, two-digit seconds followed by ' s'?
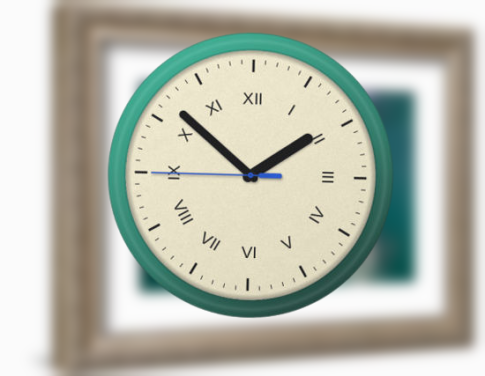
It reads 1 h 51 min 45 s
